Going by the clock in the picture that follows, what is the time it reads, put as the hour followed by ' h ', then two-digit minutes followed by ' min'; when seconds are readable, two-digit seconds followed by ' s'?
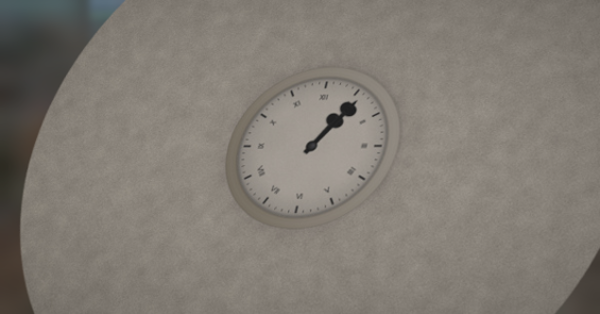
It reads 1 h 06 min
